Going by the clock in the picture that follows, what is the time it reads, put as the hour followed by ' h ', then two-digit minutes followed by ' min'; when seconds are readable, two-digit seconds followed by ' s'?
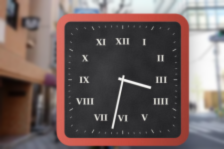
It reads 3 h 32 min
